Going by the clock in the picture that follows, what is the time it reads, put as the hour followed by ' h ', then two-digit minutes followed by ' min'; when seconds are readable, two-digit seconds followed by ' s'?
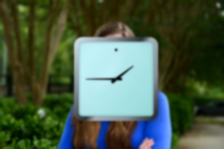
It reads 1 h 45 min
